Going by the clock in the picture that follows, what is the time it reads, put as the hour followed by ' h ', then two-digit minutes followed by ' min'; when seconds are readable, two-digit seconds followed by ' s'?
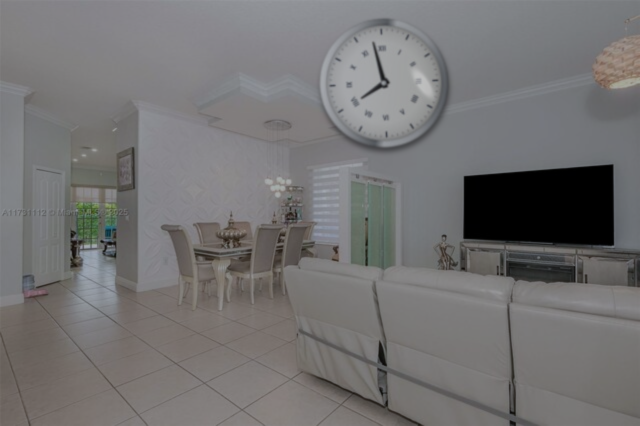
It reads 7 h 58 min
